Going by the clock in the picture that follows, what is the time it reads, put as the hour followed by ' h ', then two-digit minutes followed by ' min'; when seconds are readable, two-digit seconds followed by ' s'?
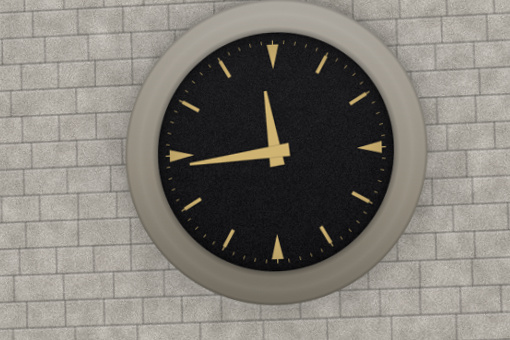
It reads 11 h 44 min
